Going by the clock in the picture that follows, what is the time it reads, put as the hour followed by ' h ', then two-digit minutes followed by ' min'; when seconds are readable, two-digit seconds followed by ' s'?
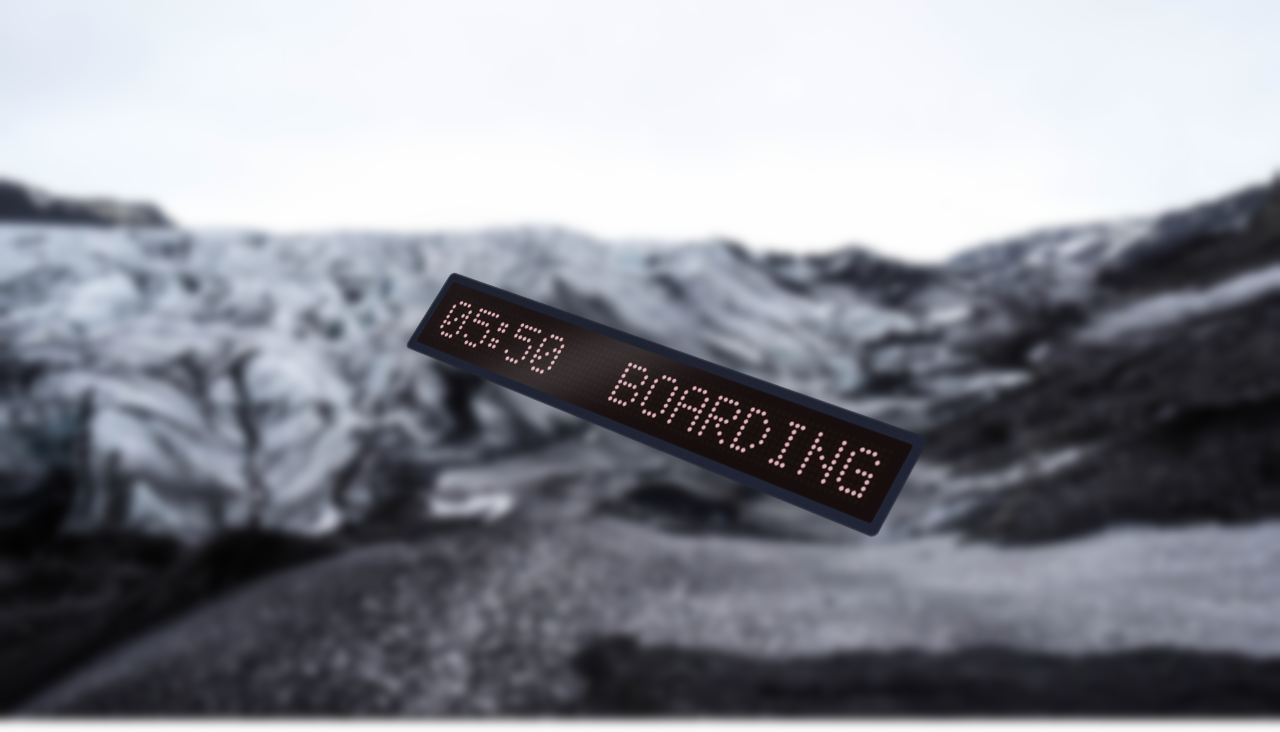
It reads 5 h 50 min
